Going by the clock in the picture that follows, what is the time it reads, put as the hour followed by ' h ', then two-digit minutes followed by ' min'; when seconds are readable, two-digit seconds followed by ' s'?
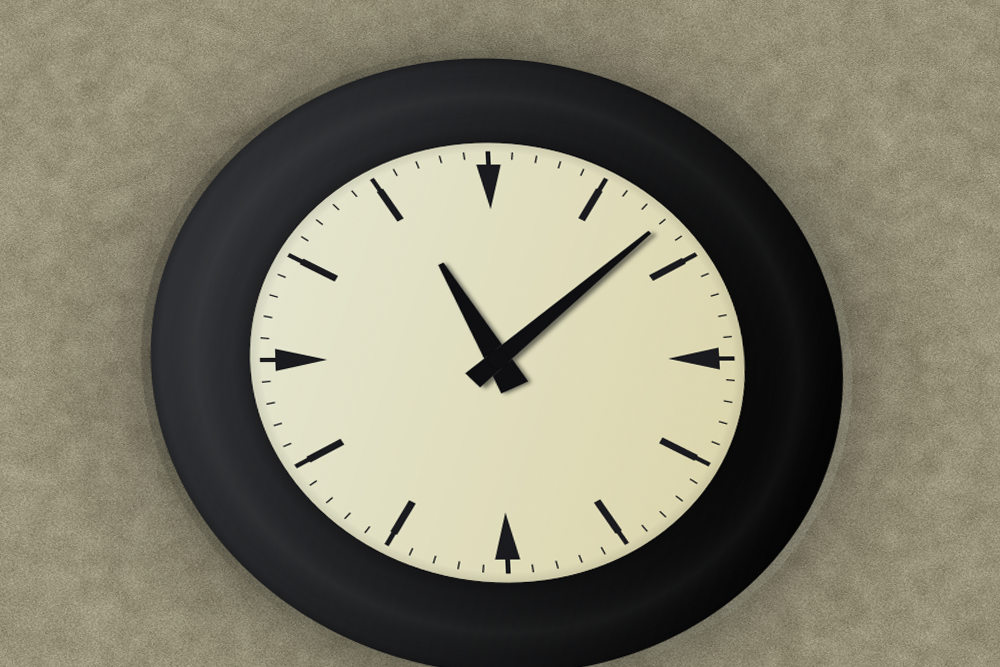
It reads 11 h 08 min
